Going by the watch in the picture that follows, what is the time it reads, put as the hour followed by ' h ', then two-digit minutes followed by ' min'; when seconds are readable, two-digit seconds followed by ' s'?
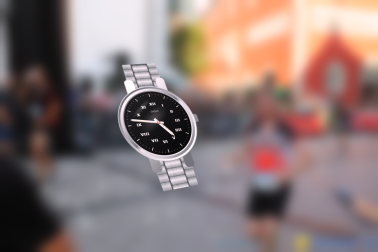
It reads 4 h 47 min
